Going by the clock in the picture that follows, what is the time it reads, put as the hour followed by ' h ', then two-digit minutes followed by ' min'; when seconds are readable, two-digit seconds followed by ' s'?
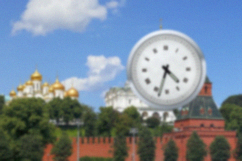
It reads 4 h 33 min
